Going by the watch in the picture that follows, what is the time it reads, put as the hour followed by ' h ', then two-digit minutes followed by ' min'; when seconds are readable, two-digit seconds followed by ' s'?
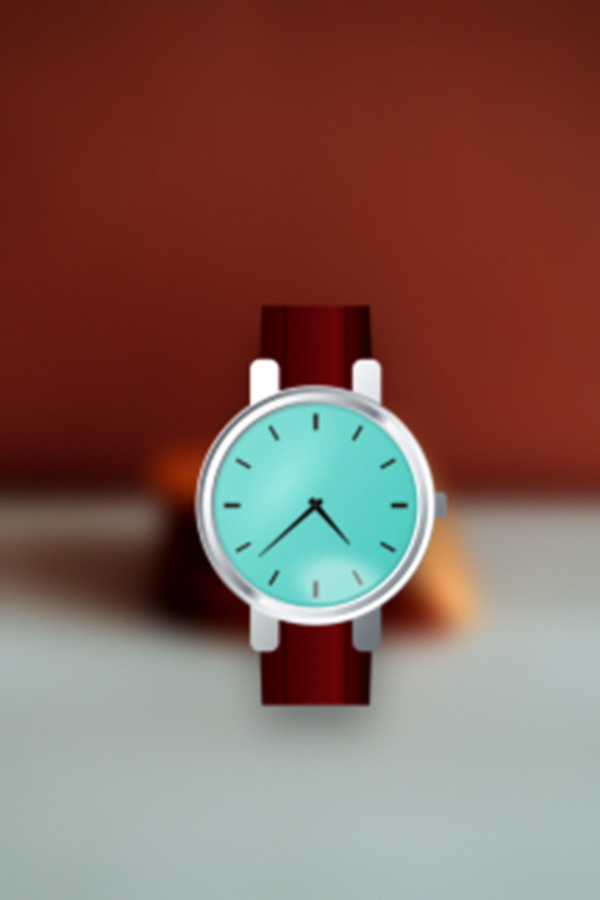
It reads 4 h 38 min
